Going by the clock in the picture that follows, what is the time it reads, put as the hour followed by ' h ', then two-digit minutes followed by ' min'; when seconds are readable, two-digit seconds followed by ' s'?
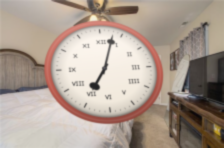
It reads 7 h 03 min
